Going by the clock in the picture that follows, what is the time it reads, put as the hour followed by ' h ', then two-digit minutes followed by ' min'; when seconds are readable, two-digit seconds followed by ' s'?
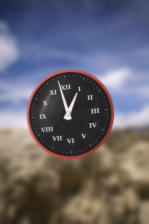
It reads 12 h 58 min
